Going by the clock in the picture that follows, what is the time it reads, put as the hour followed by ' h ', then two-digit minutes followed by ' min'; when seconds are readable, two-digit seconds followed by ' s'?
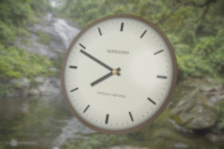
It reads 7 h 49 min
